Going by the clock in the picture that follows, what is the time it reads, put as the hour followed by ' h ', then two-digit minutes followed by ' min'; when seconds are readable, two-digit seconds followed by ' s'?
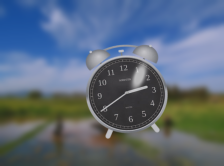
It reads 2 h 40 min
